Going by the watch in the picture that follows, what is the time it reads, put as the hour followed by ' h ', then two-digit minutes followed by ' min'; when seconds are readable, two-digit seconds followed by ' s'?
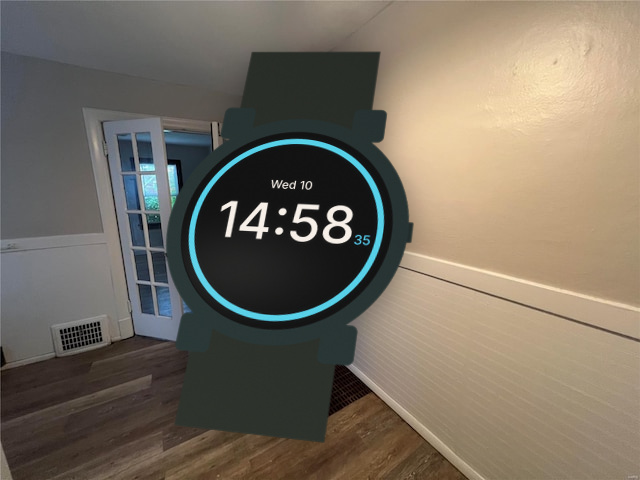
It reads 14 h 58 min 35 s
